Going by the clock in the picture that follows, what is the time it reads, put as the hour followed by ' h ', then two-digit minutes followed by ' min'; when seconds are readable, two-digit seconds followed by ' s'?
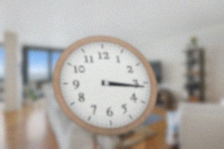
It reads 3 h 16 min
